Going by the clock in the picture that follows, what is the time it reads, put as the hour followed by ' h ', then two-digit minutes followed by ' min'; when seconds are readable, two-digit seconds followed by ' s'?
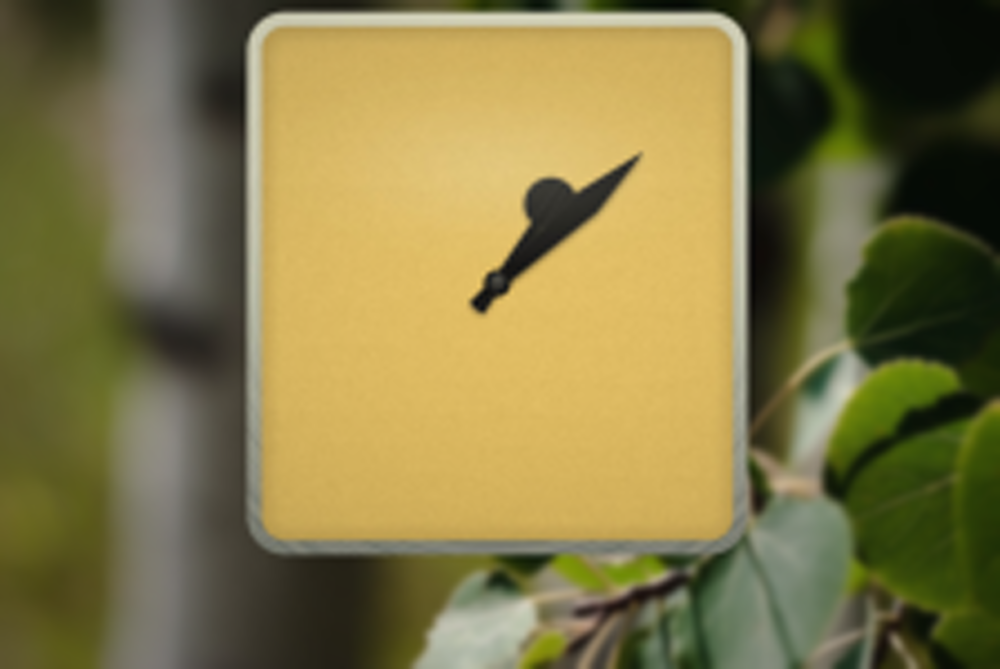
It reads 1 h 08 min
